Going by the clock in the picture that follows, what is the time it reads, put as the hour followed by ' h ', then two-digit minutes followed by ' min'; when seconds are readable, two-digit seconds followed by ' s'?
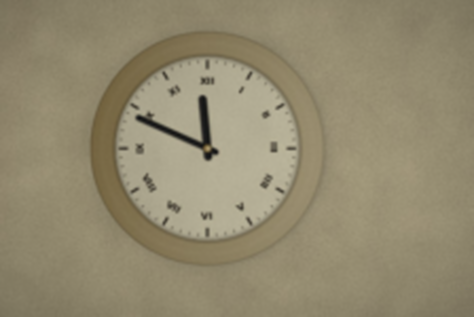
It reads 11 h 49 min
